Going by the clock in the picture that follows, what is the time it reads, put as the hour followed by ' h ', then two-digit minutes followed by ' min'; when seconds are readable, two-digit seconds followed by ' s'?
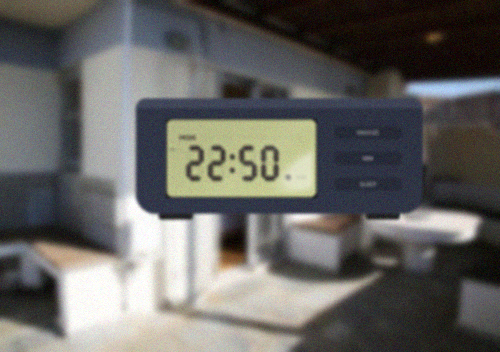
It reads 22 h 50 min
